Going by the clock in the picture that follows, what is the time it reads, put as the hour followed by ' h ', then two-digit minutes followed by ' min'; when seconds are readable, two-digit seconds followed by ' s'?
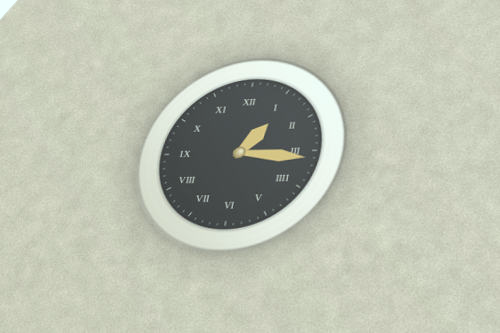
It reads 1 h 16 min
